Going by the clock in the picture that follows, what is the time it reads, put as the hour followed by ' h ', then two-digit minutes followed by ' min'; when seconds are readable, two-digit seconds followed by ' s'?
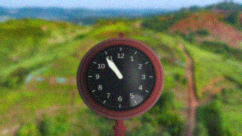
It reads 10 h 54 min
